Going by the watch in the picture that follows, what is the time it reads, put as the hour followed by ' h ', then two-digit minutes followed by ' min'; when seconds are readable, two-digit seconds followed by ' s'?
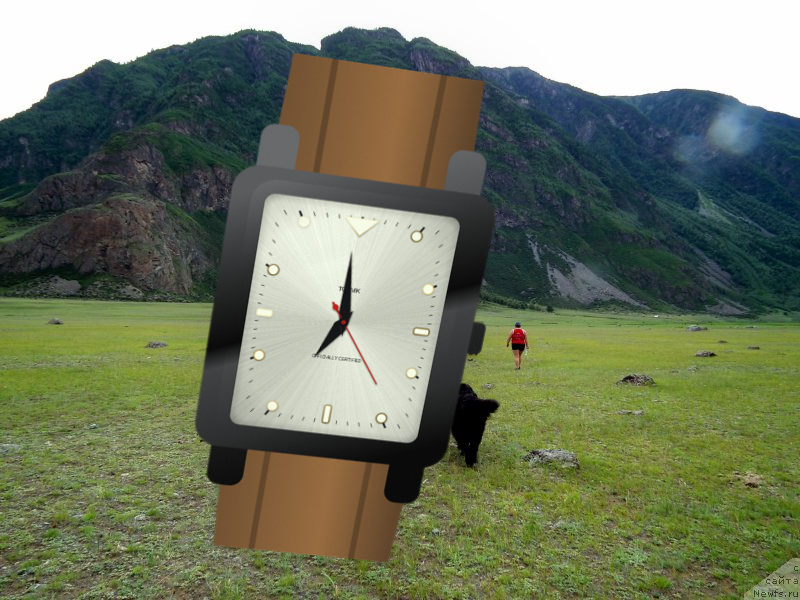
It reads 6 h 59 min 24 s
